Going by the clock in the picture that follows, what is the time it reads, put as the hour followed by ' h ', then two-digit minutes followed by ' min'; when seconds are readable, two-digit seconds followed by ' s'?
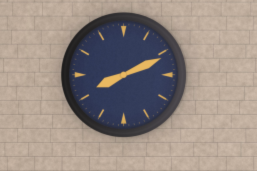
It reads 8 h 11 min
